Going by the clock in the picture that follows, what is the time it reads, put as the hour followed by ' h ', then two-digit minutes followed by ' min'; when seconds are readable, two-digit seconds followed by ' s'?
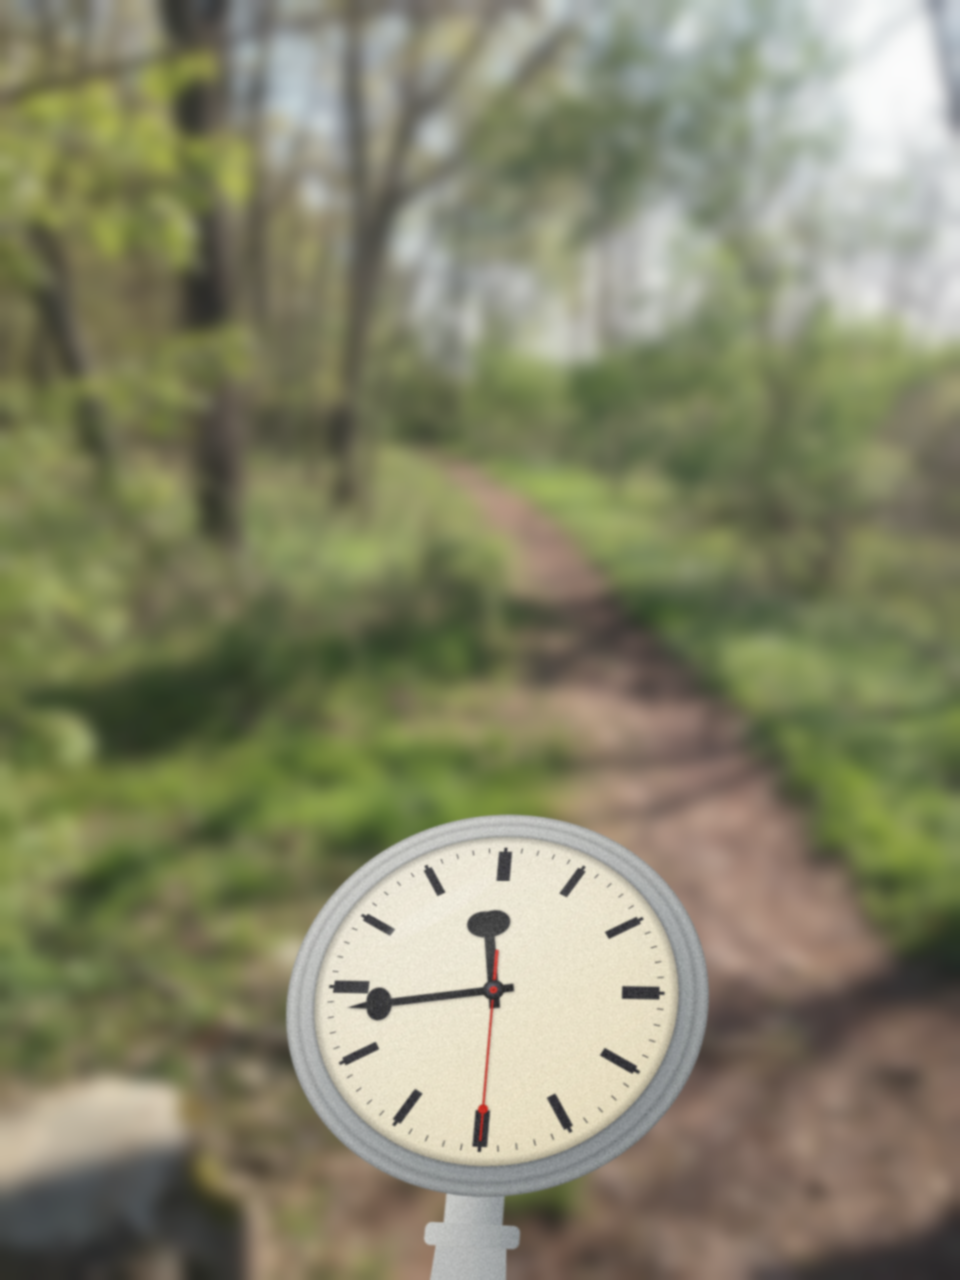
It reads 11 h 43 min 30 s
